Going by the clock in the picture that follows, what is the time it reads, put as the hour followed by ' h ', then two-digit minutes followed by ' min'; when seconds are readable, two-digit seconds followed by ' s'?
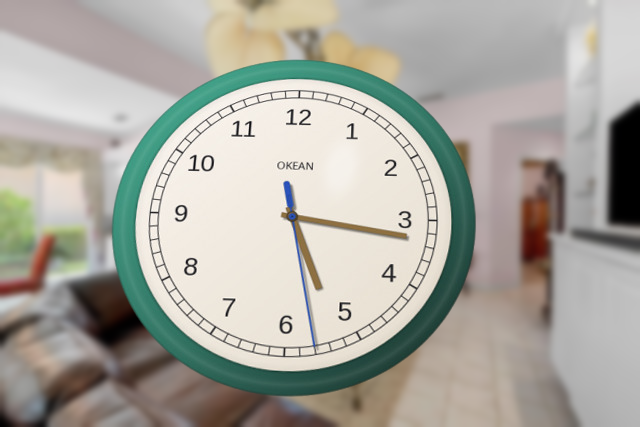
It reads 5 h 16 min 28 s
